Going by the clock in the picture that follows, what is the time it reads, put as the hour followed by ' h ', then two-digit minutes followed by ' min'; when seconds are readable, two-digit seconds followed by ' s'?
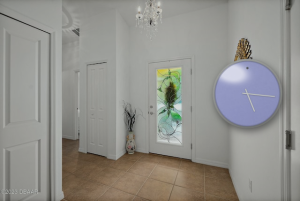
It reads 5 h 16 min
